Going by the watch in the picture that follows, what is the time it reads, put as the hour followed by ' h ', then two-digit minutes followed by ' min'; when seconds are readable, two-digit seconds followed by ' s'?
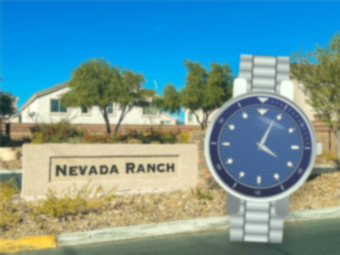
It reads 4 h 04 min
